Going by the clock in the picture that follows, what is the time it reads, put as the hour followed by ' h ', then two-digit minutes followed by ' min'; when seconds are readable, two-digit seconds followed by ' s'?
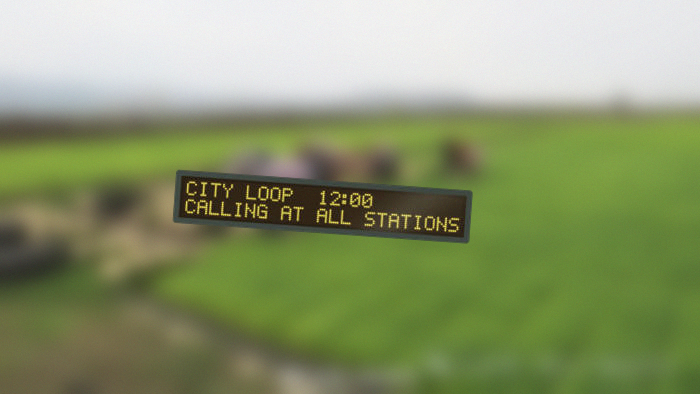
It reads 12 h 00 min
